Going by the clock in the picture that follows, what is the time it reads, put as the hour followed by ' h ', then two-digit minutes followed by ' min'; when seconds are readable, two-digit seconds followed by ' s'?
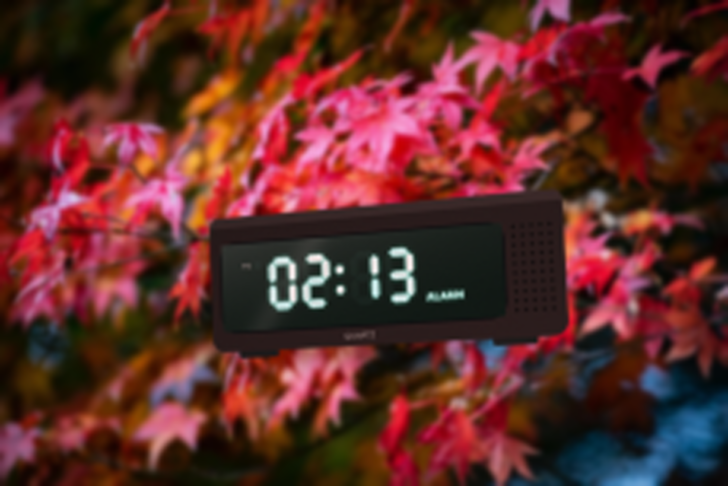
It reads 2 h 13 min
